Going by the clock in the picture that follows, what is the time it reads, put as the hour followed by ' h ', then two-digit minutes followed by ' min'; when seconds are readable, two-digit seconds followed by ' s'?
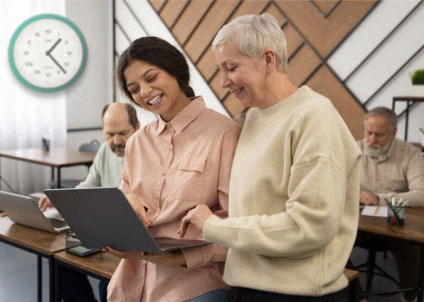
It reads 1 h 23 min
